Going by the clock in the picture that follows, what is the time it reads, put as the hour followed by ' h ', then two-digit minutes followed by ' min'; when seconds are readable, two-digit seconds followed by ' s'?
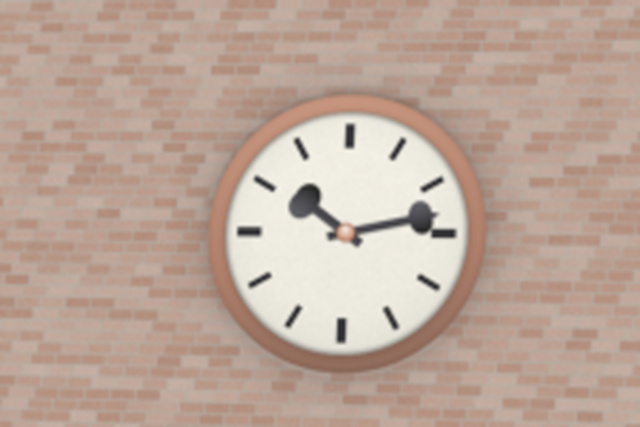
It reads 10 h 13 min
